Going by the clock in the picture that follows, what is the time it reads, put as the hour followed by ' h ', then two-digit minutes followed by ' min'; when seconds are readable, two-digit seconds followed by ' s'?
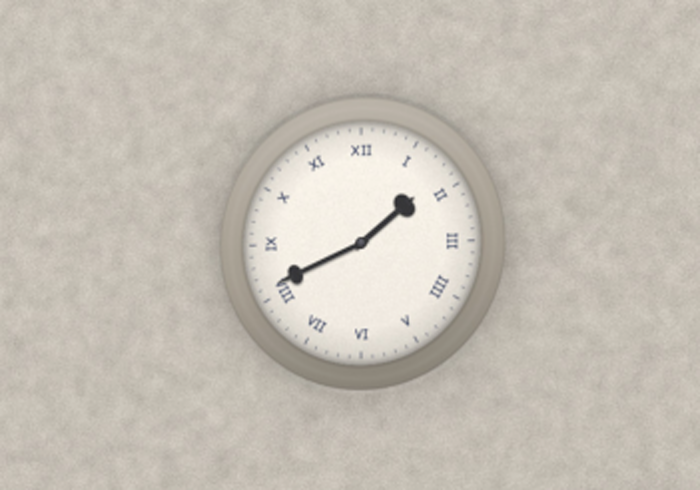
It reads 1 h 41 min
